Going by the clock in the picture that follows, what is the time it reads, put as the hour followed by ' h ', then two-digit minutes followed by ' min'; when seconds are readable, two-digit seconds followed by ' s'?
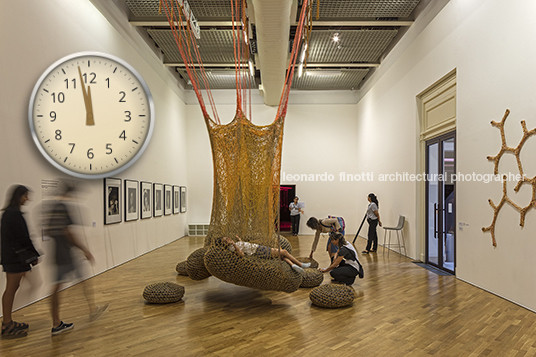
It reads 11 h 58 min
